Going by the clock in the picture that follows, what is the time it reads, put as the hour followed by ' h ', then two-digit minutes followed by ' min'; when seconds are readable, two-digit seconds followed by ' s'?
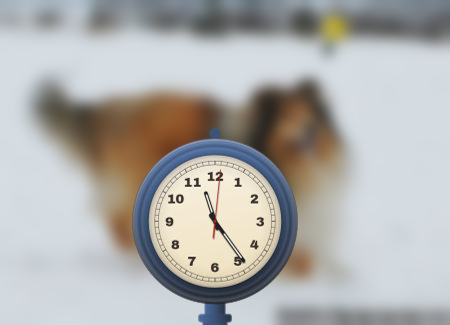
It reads 11 h 24 min 01 s
